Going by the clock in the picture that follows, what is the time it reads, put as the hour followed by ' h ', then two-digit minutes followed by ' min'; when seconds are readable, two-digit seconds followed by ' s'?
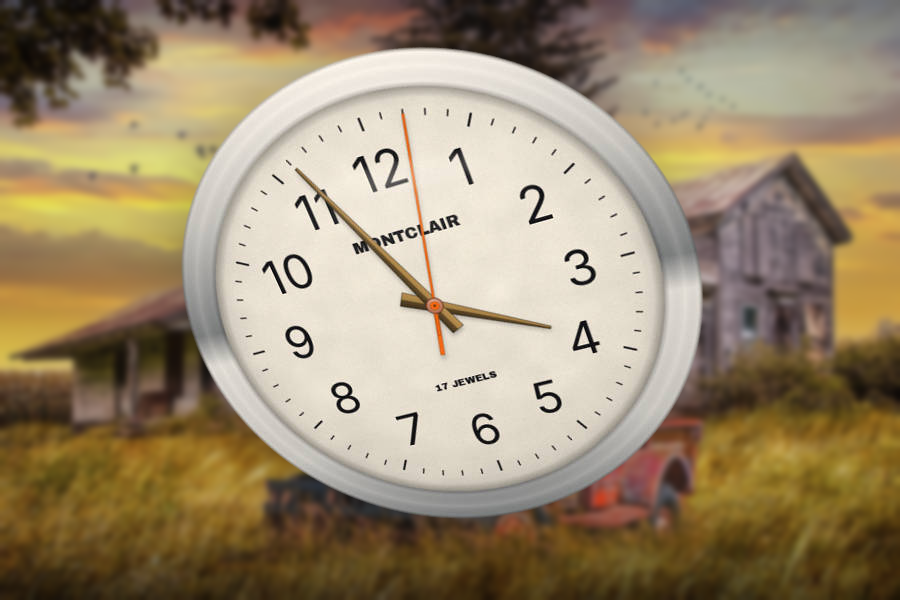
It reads 3 h 56 min 02 s
